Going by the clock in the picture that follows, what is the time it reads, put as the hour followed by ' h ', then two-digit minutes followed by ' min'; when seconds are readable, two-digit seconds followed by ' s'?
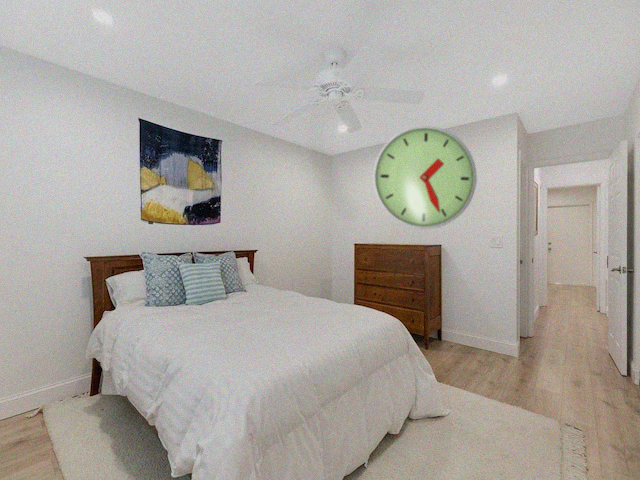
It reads 1 h 26 min
